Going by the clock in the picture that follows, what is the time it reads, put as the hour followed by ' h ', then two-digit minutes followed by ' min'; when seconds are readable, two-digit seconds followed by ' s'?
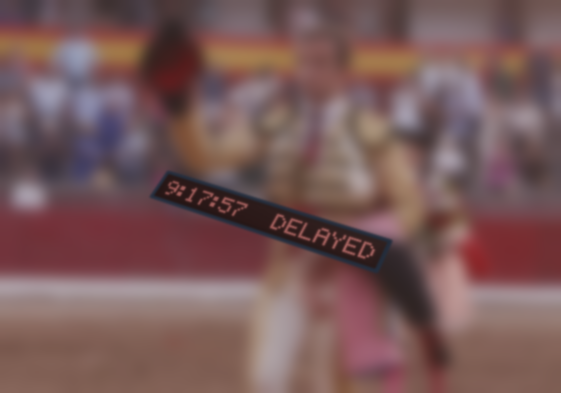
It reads 9 h 17 min 57 s
